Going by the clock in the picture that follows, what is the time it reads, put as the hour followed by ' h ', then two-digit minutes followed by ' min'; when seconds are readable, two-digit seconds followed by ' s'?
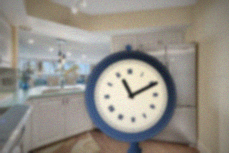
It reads 11 h 11 min
